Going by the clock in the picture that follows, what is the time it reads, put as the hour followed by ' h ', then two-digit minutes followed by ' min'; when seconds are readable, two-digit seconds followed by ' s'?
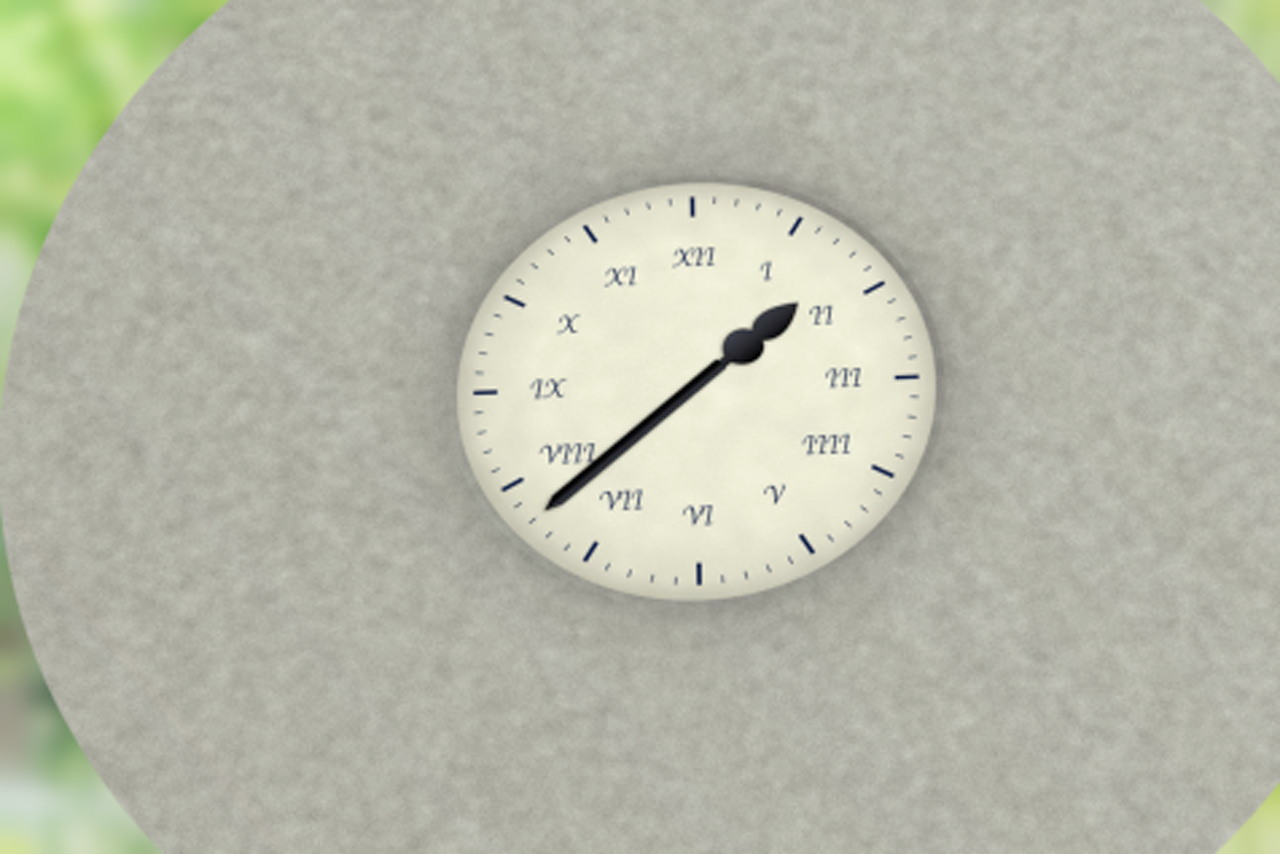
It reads 1 h 38 min
